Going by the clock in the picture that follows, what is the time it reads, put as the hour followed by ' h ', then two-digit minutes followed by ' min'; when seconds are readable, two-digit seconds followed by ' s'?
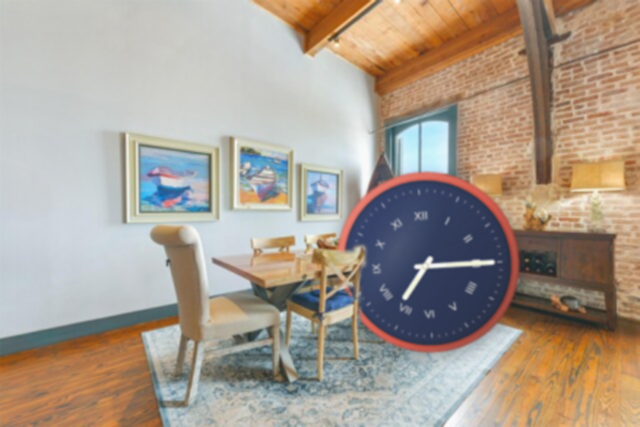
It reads 7 h 15 min
